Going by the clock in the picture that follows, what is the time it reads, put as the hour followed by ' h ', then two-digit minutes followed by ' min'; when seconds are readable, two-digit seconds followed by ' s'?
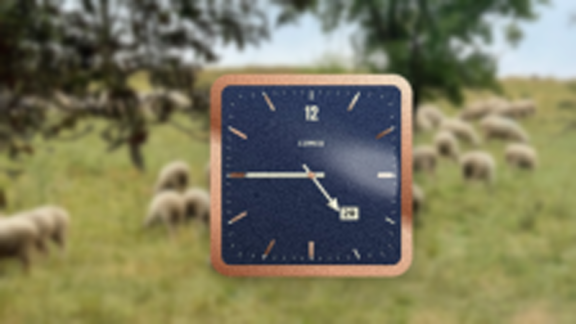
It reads 4 h 45 min
